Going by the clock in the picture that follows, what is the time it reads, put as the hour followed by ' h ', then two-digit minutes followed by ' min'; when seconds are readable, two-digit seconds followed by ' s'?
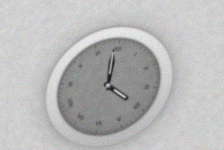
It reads 3 h 59 min
